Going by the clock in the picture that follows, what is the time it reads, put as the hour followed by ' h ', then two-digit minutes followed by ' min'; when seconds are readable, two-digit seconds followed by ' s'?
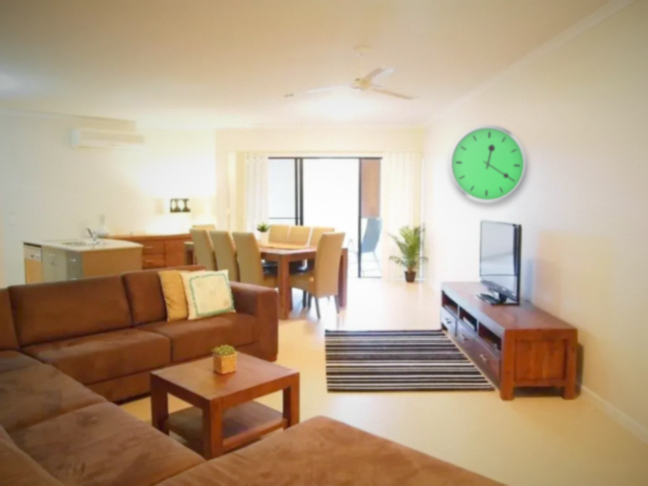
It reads 12 h 20 min
